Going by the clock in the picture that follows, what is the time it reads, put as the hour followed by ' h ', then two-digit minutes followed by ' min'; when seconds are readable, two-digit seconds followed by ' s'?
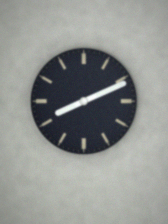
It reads 8 h 11 min
